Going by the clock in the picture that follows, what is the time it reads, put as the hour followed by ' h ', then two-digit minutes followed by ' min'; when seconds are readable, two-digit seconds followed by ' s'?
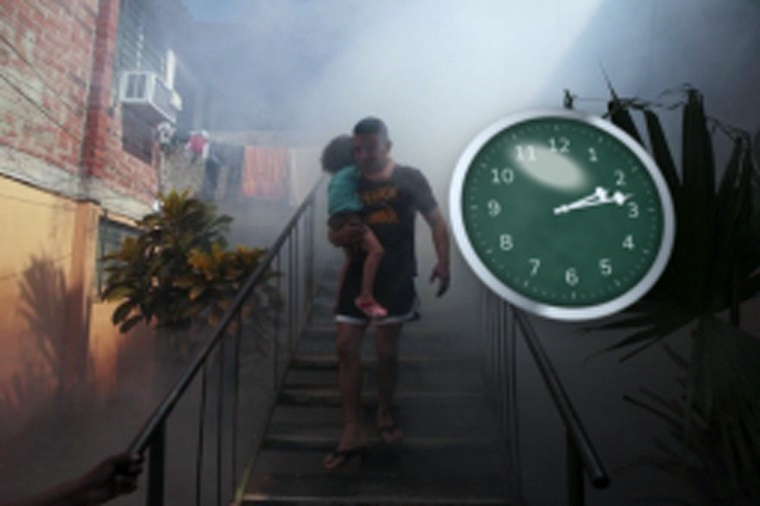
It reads 2 h 13 min
